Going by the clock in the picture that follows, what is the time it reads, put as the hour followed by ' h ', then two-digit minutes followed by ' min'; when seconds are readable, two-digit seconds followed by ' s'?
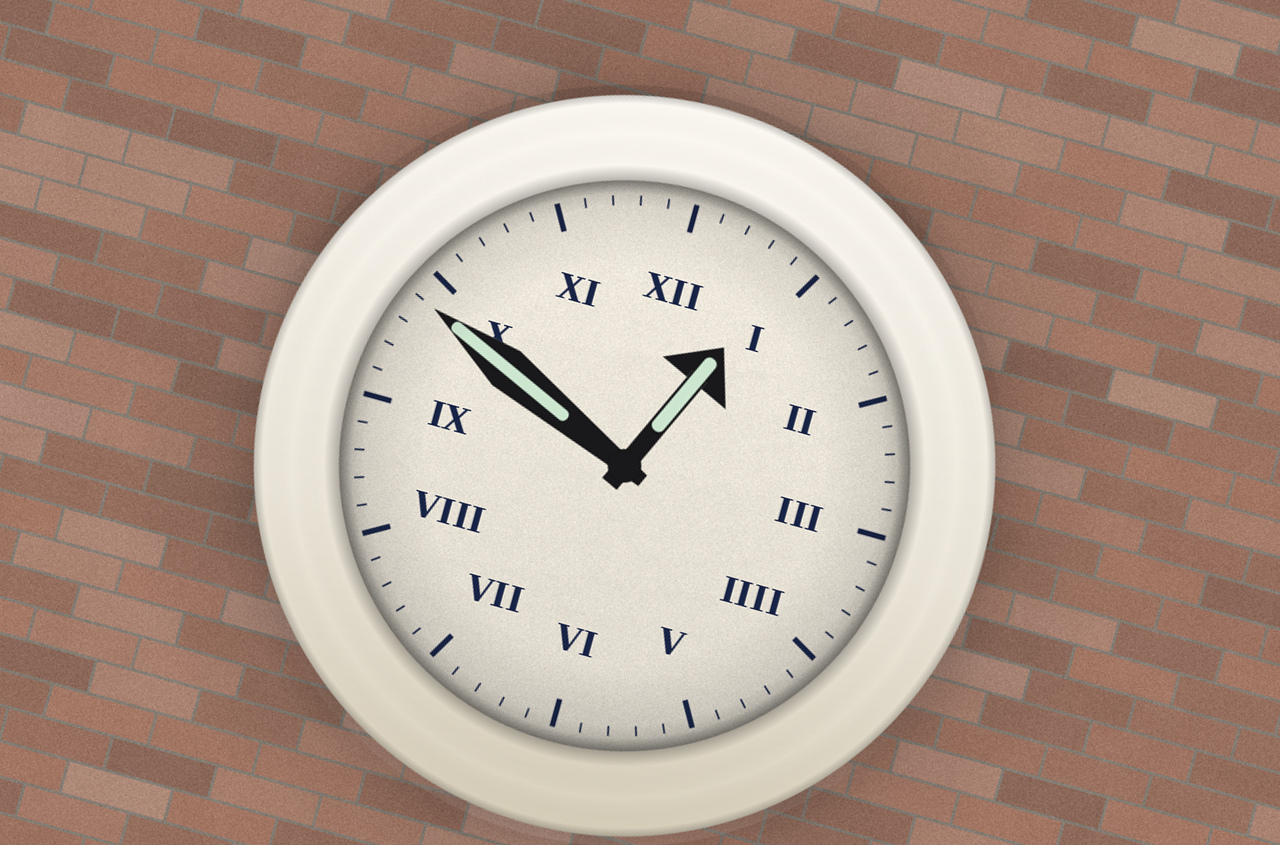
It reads 12 h 49 min
